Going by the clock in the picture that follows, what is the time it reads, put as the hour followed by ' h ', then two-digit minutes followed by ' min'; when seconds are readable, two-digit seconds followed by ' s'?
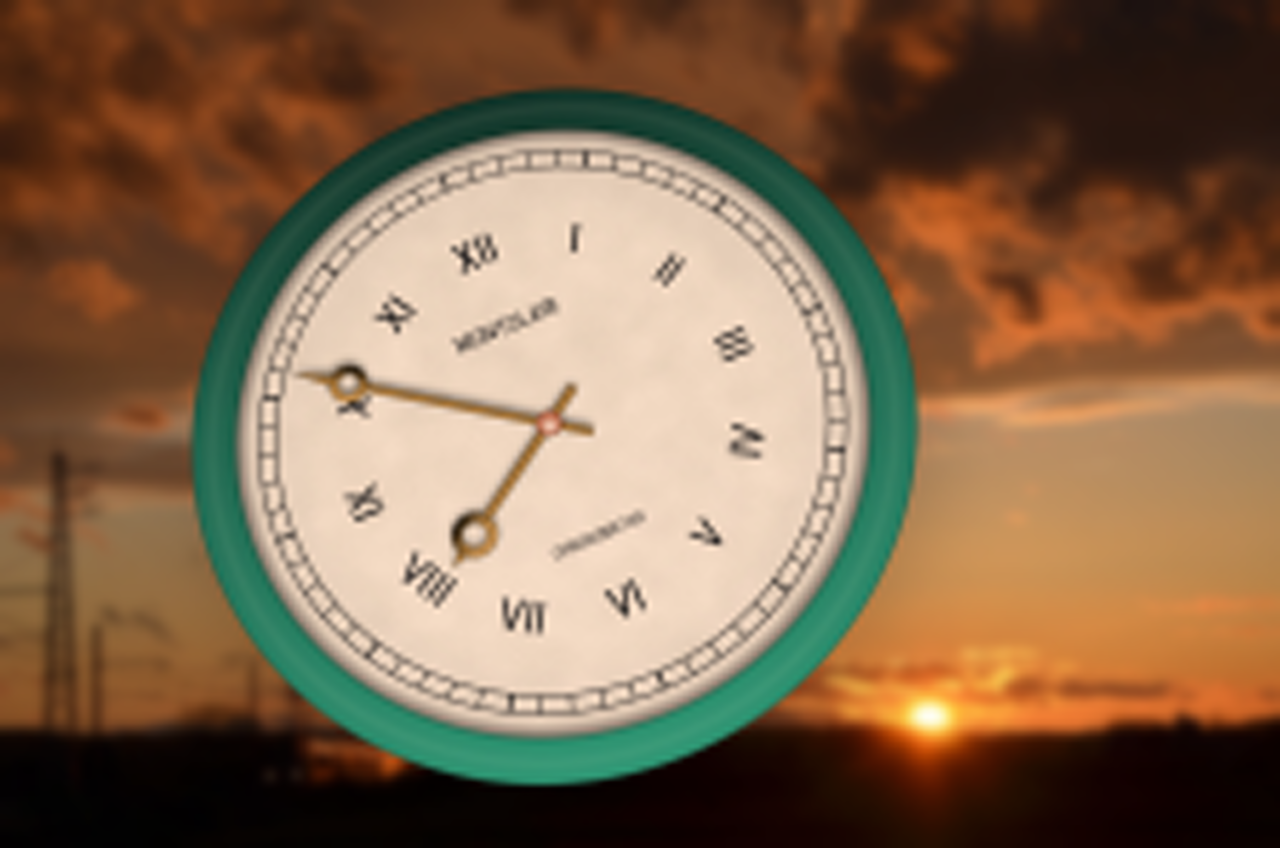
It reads 7 h 51 min
